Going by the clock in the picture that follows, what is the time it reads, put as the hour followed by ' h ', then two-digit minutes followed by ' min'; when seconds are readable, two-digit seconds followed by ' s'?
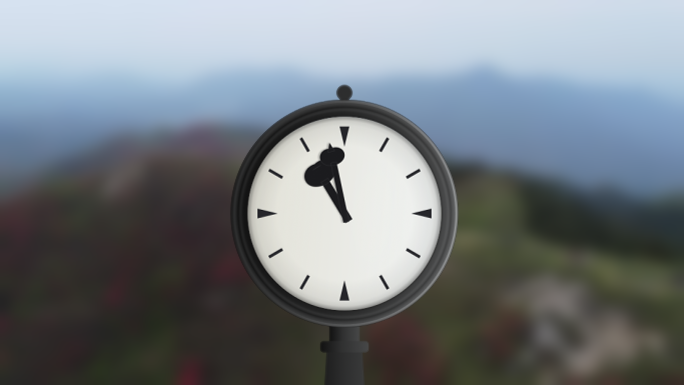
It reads 10 h 58 min
